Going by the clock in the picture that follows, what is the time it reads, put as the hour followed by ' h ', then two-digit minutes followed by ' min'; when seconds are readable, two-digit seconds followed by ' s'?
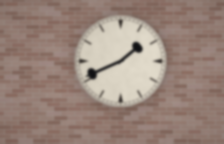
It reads 1 h 41 min
